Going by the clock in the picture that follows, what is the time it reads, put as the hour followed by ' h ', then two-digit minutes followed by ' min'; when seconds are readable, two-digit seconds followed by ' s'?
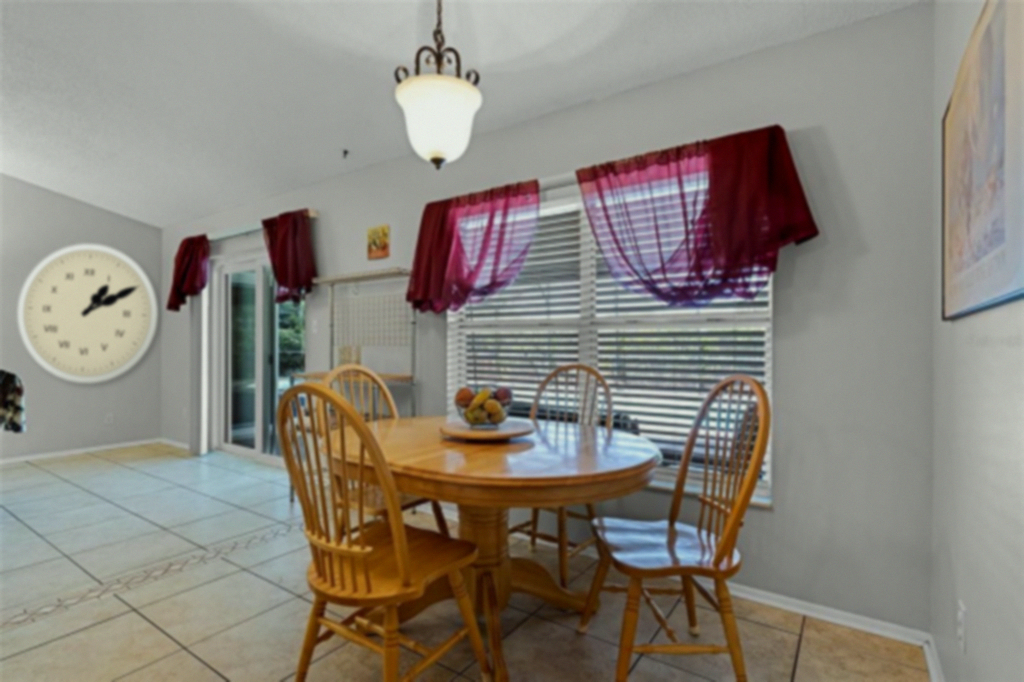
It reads 1 h 10 min
